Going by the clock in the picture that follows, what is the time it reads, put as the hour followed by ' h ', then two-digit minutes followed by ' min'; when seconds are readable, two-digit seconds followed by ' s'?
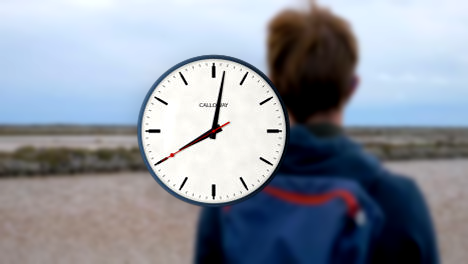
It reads 8 h 01 min 40 s
